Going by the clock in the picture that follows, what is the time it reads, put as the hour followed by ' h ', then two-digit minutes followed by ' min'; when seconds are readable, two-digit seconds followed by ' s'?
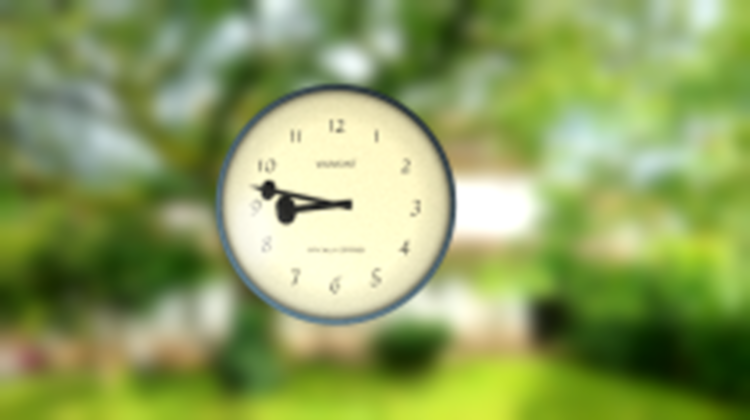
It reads 8 h 47 min
